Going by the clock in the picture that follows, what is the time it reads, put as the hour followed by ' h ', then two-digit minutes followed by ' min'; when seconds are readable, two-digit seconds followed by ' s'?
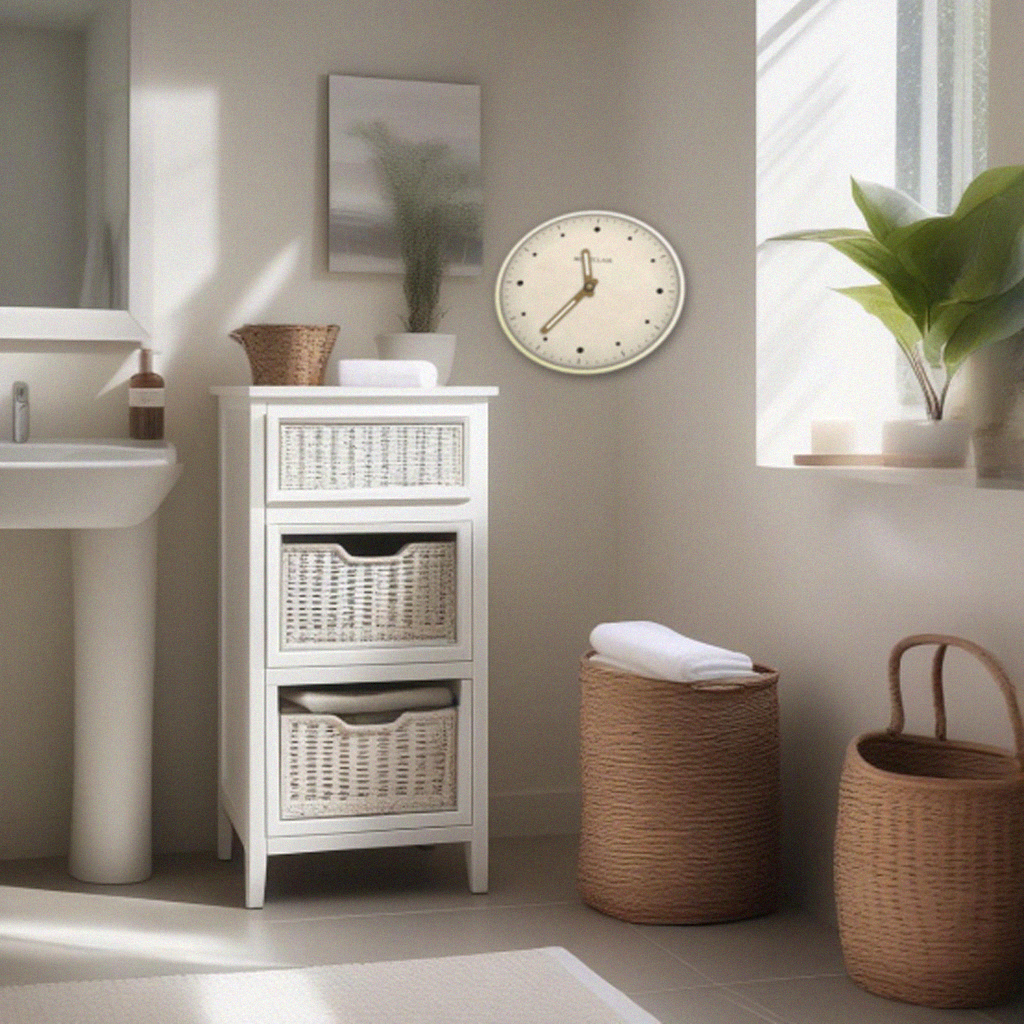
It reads 11 h 36 min
